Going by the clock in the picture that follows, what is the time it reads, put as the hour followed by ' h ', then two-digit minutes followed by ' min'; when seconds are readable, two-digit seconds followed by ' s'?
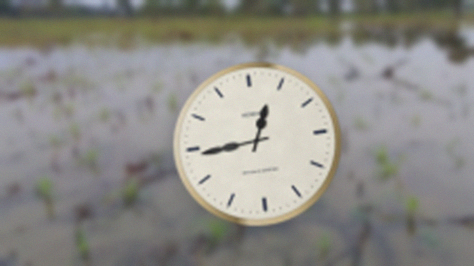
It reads 12 h 44 min
